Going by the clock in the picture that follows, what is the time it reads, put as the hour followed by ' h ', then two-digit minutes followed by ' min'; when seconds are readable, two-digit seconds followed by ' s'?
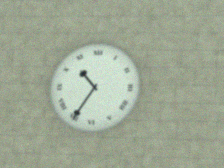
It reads 10 h 35 min
